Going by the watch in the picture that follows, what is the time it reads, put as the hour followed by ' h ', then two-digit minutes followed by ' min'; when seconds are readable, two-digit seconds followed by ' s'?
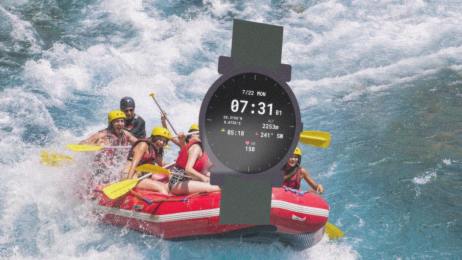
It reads 7 h 31 min
